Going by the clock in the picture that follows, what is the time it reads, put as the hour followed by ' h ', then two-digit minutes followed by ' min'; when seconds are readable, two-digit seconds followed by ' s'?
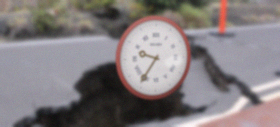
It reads 9 h 36 min
